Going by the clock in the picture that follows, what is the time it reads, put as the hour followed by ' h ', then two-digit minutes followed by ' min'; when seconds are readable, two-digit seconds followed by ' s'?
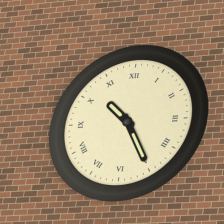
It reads 10 h 25 min
